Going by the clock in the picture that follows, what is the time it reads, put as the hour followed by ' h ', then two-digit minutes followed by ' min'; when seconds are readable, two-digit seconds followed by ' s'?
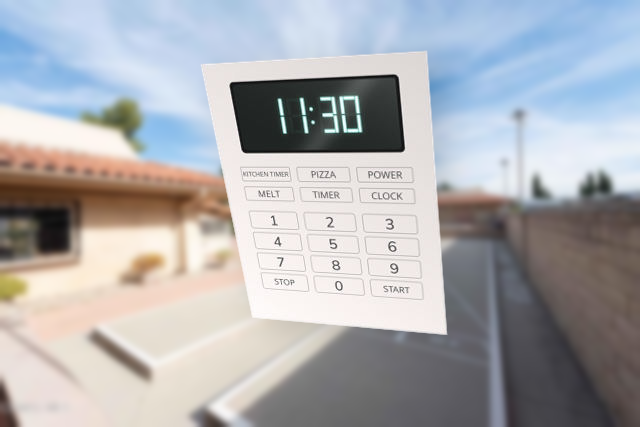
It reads 11 h 30 min
